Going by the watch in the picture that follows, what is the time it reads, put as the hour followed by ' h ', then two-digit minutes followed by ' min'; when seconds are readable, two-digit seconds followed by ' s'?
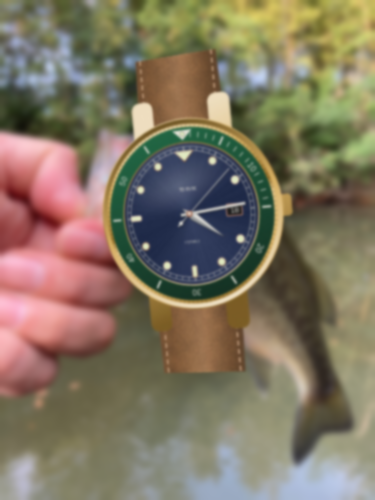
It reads 4 h 14 min 08 s
